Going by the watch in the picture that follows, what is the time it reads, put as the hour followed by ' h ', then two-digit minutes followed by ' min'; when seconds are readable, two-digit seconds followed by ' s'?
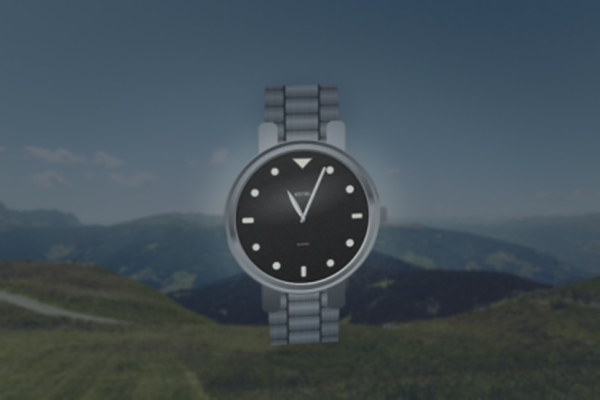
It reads 11 h 04 min
